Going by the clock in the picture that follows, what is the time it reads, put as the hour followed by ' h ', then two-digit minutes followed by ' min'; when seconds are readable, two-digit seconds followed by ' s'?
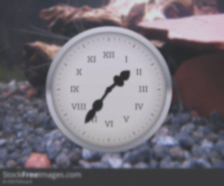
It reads 1 h 36 min
